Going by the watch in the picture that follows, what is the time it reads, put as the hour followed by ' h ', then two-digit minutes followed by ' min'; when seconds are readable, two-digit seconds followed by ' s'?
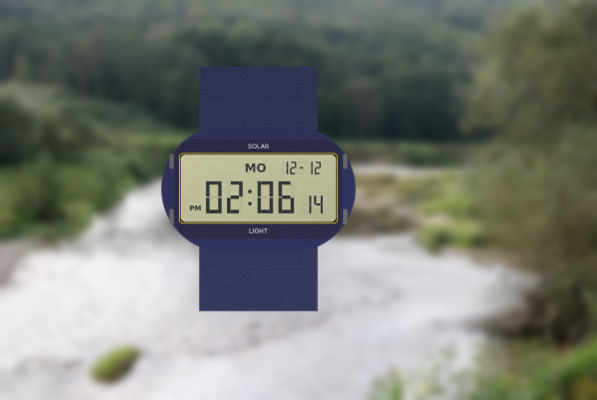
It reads 2 h 06 min 14 s
